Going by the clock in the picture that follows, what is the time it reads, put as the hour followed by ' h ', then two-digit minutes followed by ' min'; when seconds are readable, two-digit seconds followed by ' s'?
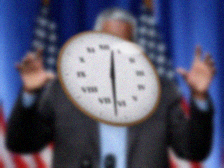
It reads 12 h 32 min
